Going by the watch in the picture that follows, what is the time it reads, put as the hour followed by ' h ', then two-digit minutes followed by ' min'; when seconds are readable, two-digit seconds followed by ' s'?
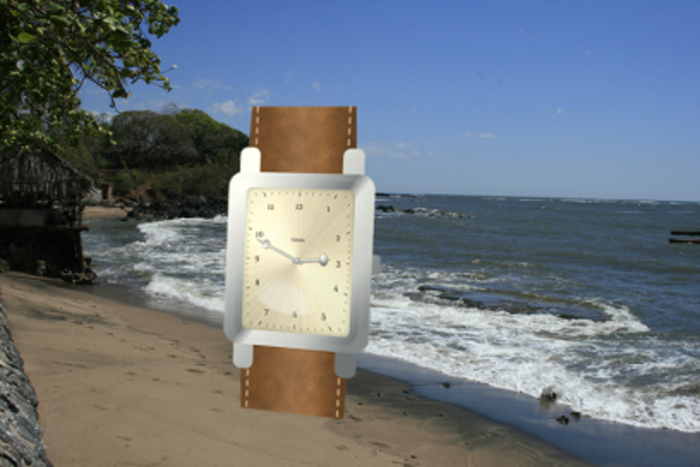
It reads 2 h 49 min
